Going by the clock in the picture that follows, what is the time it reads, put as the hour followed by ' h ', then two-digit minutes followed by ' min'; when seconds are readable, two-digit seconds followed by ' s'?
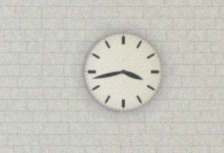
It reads 3 h 43 min
